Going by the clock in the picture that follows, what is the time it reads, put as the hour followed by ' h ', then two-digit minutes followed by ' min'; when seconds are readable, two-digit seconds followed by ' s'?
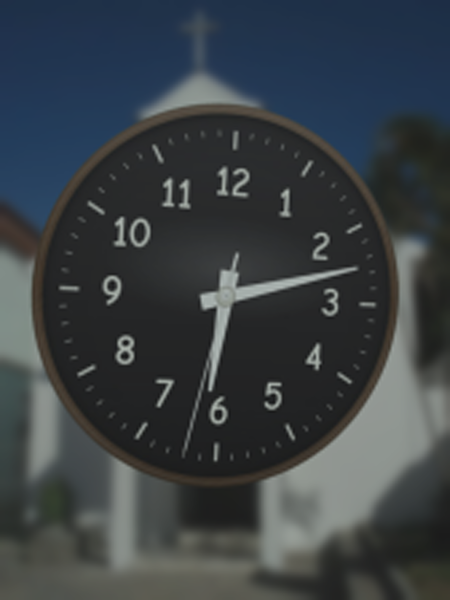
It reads 6 h 12 min 32 s
